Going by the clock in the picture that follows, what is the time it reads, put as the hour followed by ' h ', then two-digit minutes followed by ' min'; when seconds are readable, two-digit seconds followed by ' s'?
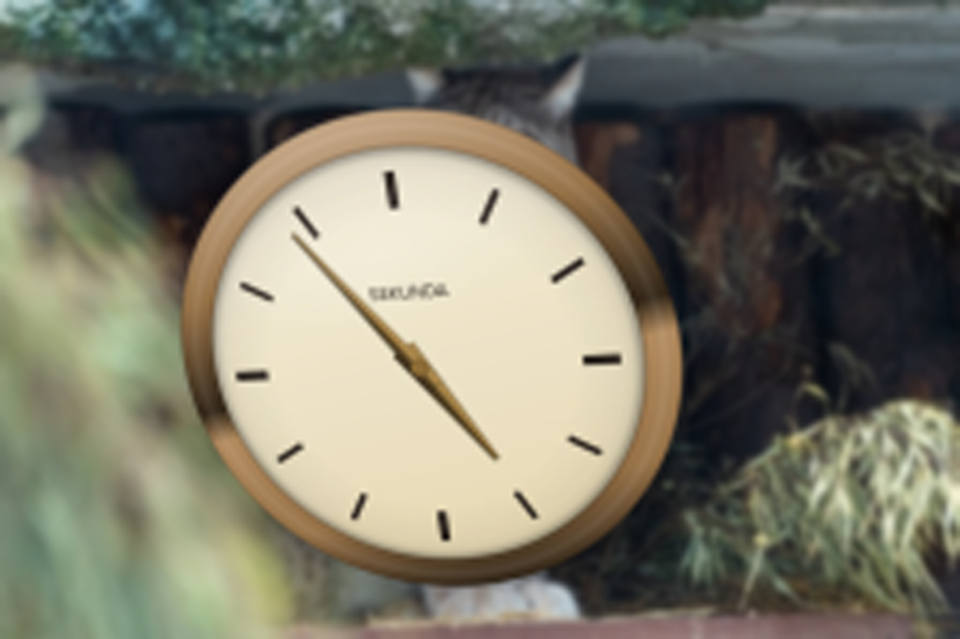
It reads 4 h 54 min
